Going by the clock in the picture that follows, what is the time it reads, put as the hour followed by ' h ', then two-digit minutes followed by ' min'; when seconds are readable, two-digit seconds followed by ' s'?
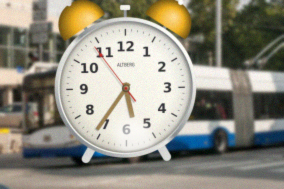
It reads 5 h 35 min 54 s
